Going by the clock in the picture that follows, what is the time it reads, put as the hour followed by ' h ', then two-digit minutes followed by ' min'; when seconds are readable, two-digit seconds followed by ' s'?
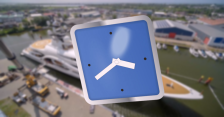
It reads 3 h 40 min
